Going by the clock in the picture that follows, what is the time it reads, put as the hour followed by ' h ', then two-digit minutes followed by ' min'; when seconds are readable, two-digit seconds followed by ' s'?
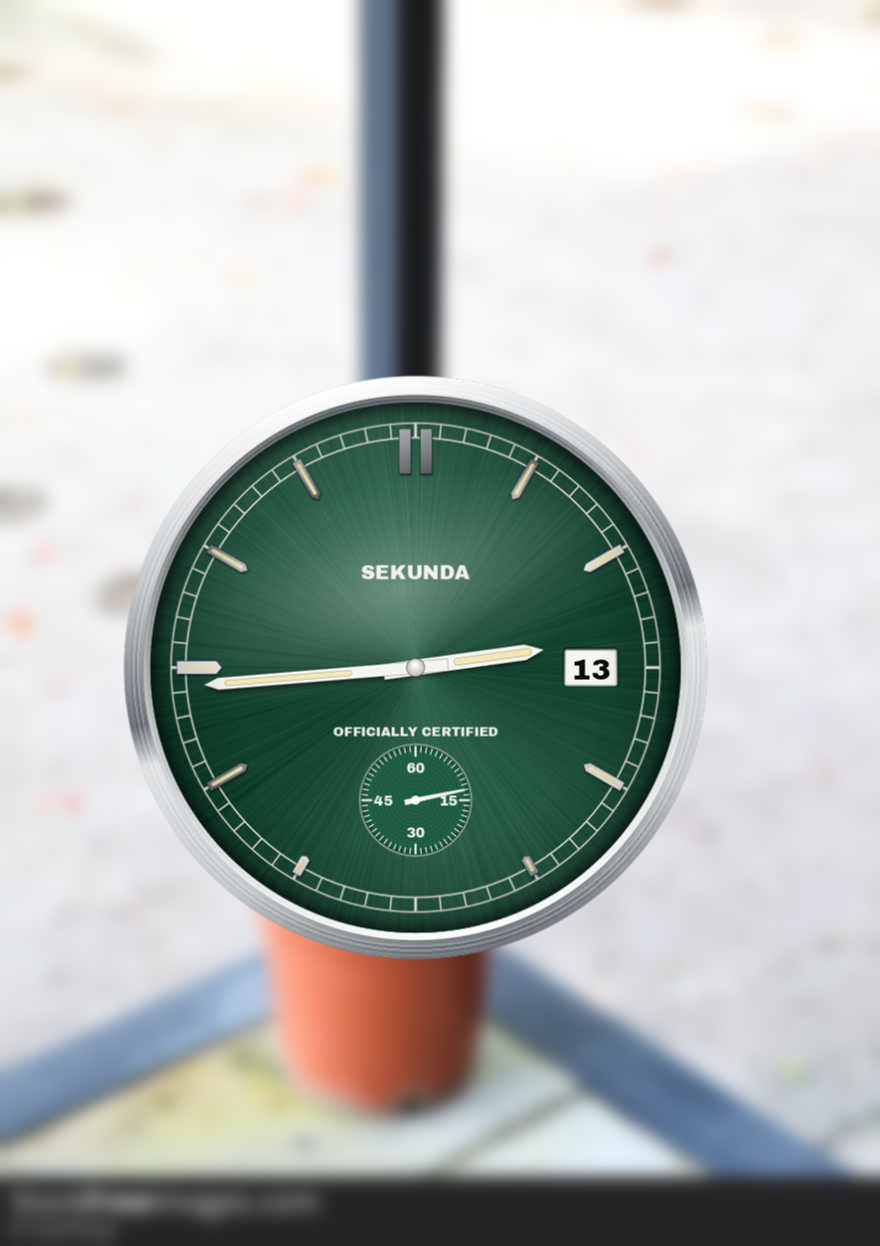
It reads 2 h 44 min 13 s
